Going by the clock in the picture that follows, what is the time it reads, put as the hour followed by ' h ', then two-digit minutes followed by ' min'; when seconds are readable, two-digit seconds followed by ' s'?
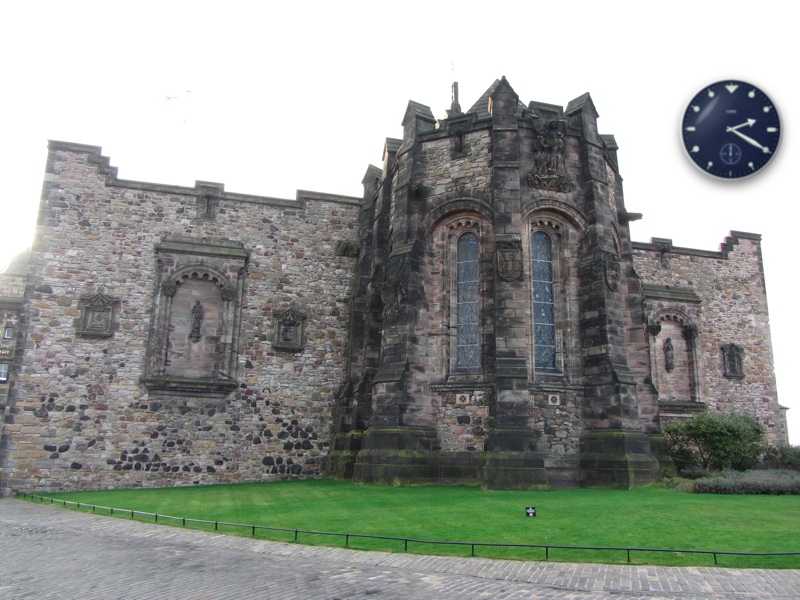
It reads 2 h 20 min
